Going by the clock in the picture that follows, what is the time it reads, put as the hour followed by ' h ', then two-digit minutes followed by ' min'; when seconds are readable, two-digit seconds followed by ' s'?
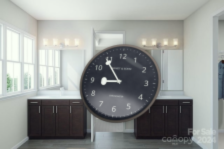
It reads 8 h 54 min
